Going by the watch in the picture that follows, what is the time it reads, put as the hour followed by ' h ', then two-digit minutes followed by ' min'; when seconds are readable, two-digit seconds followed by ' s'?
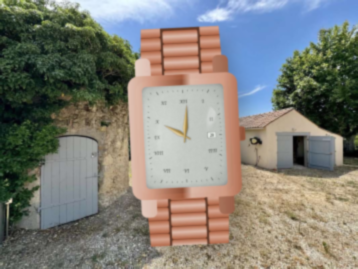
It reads 10 h 01 min
